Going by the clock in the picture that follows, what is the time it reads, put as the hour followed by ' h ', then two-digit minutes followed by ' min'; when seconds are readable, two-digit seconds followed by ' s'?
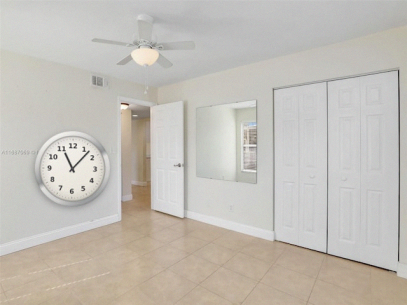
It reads 11 h 07 min
